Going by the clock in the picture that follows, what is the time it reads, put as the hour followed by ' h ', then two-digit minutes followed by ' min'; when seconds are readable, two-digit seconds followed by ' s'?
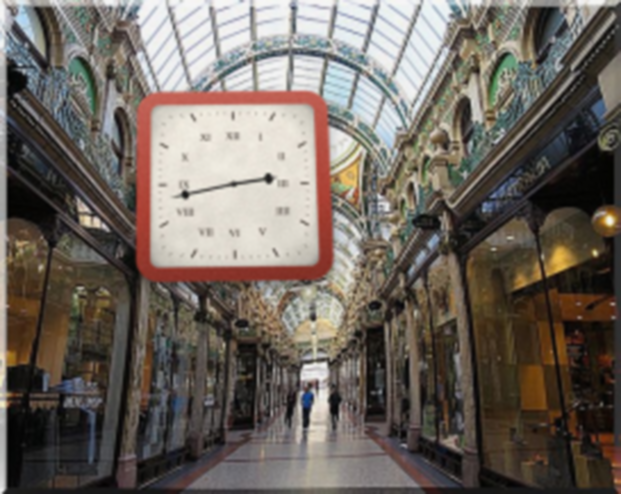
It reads 2 h 43 min
